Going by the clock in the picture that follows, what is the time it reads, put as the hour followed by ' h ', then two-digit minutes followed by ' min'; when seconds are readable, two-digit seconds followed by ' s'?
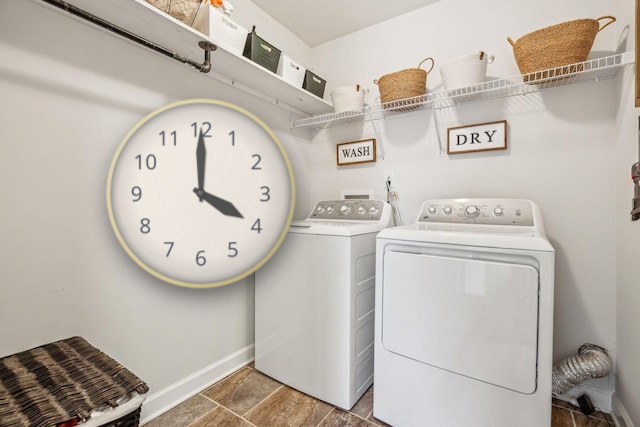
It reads 4 h 00 min
